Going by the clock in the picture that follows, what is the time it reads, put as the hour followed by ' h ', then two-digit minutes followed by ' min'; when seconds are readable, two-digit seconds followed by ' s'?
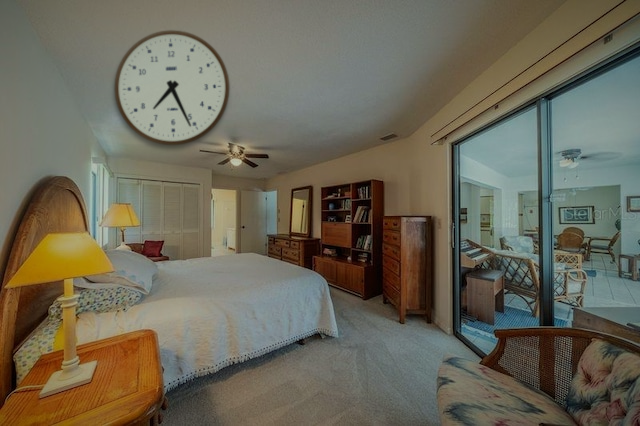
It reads 7 h 26 min
